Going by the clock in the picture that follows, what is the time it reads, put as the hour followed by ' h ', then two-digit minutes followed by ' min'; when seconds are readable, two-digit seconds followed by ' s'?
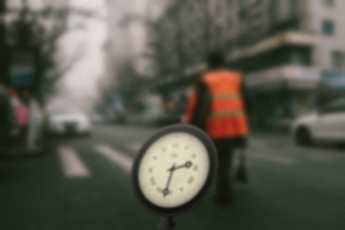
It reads 2 h 32 min
